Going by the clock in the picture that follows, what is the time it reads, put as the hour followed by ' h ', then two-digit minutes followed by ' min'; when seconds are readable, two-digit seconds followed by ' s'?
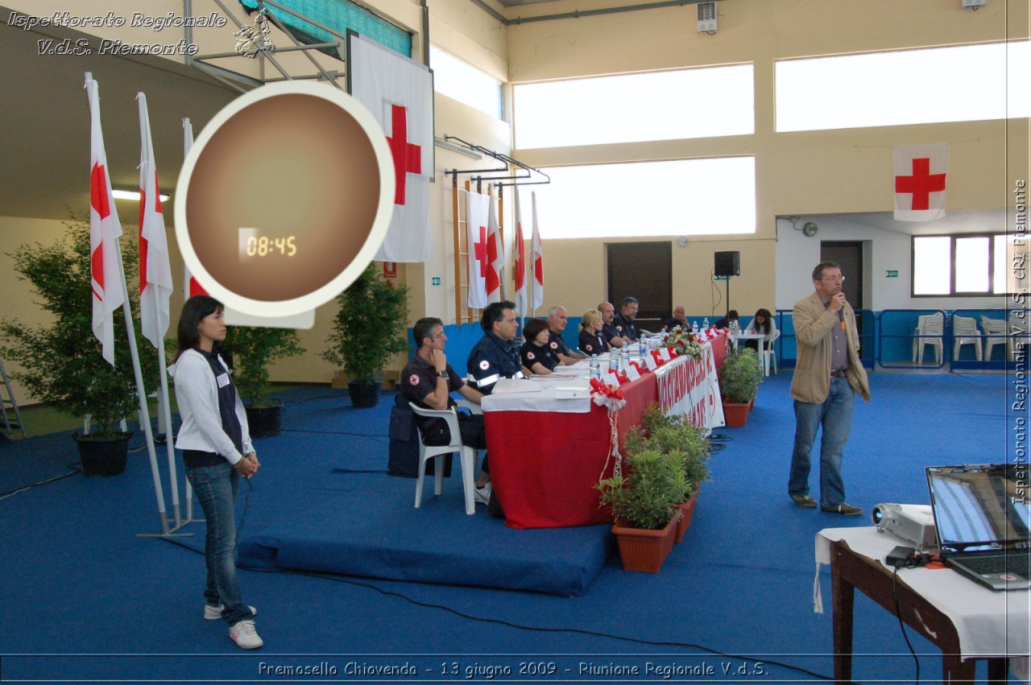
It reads 8 h 45 min
